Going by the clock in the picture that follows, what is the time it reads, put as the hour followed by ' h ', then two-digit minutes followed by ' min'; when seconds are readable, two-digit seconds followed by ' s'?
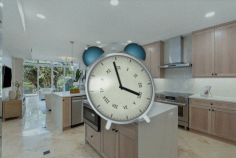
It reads 3 h 59 min
